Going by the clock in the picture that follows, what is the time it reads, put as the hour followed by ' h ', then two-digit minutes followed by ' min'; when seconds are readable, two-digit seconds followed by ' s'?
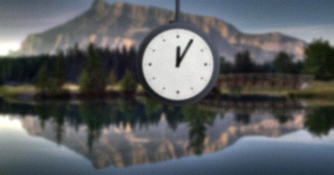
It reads 12 h 05 min
